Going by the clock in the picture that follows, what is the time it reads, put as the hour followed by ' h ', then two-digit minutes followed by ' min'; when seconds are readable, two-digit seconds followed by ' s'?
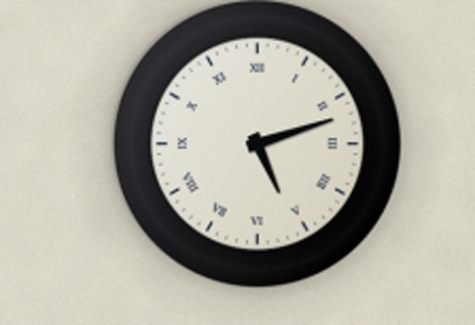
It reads 5 h 12 min
